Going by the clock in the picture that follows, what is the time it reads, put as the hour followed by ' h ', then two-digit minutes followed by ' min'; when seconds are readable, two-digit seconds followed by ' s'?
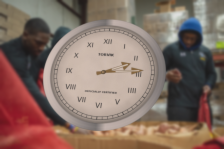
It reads 2 h 14 min
